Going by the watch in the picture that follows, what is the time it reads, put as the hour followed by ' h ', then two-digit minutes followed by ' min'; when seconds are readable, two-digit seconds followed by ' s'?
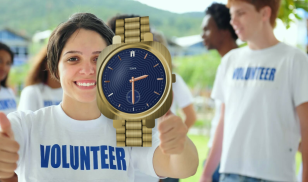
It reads 2 h 30 min
